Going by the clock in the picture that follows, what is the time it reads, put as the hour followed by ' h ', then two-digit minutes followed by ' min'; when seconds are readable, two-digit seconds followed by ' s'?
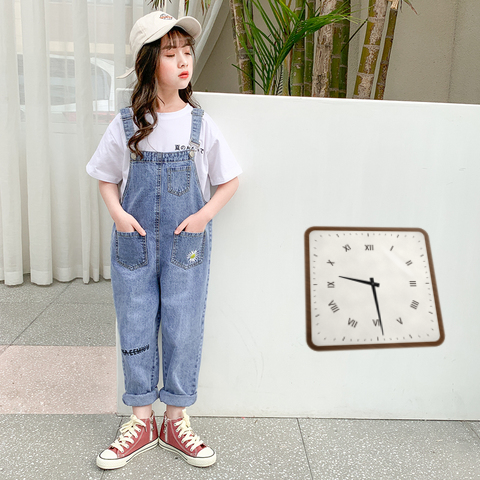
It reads 9 h 29 min
